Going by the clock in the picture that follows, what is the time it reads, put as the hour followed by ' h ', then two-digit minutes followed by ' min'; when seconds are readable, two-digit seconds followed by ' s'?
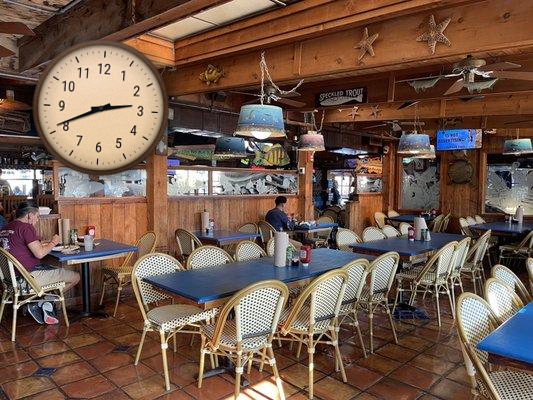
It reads 2 h 41 min
